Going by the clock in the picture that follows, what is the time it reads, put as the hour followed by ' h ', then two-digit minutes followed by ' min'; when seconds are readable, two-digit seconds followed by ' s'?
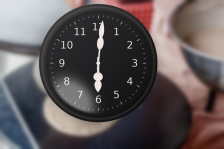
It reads 6 h 01 min
